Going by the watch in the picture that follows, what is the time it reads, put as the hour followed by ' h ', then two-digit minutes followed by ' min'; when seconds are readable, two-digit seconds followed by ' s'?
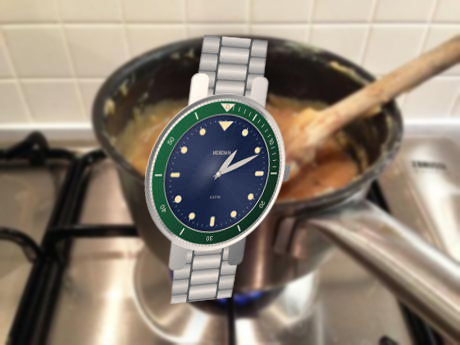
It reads 1 h 11 min
